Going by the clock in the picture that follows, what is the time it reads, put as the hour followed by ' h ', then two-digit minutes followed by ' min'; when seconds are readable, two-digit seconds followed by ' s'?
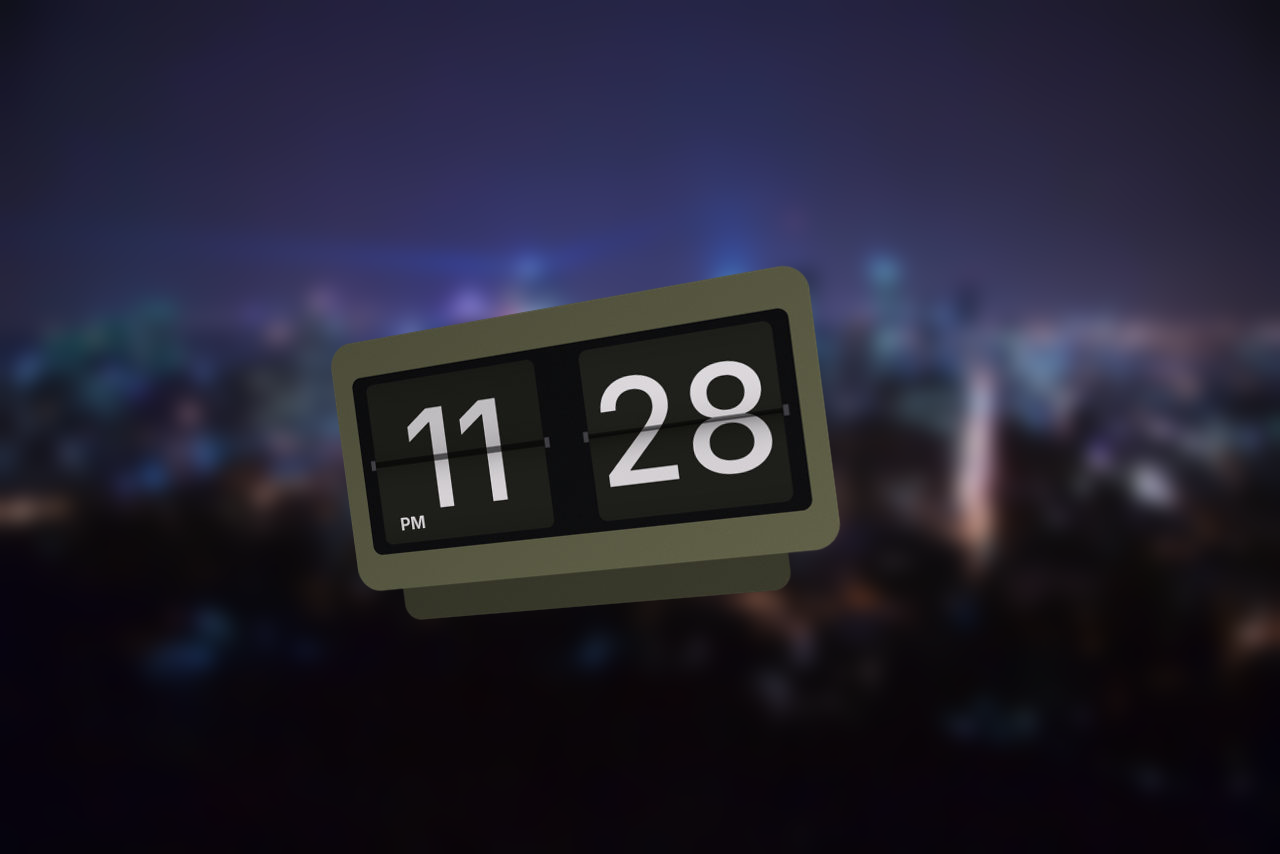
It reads 11 h 28 min
